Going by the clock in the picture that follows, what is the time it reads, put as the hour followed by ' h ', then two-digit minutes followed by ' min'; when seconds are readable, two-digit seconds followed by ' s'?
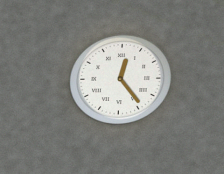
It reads 12 h 24 min
